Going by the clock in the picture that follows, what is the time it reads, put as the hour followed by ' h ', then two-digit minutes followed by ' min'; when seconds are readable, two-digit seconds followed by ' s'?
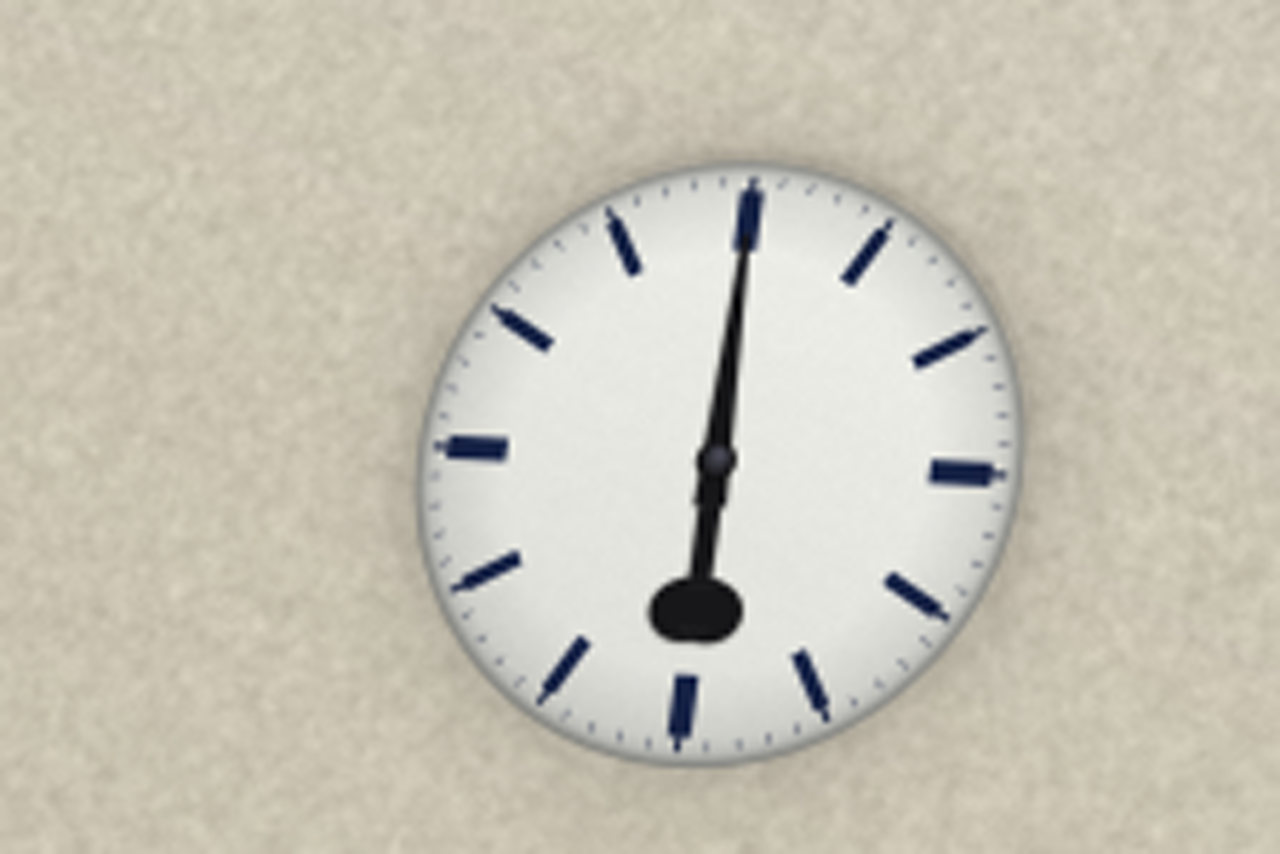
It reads 6 h 00 min
